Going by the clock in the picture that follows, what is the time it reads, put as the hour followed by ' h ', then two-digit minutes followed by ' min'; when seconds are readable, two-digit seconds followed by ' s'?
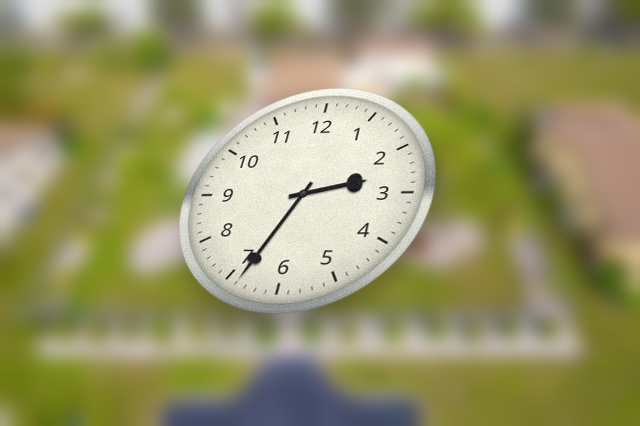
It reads 2 h 34 min
